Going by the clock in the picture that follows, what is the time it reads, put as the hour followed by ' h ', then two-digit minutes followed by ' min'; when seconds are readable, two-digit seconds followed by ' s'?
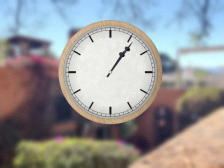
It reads 1 h 06 min
